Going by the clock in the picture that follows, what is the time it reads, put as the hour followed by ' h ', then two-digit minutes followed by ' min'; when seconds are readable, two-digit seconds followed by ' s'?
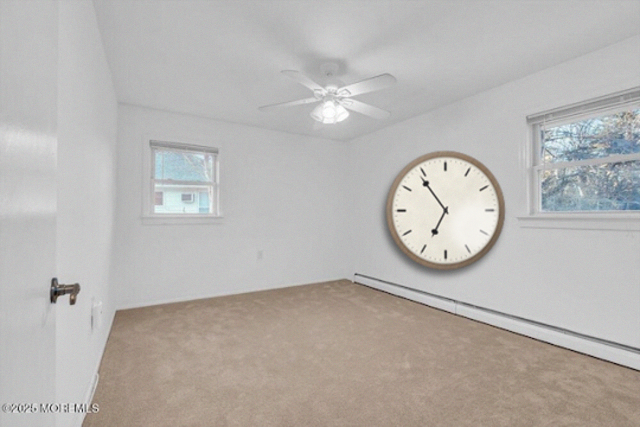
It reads 6 h 54 min
